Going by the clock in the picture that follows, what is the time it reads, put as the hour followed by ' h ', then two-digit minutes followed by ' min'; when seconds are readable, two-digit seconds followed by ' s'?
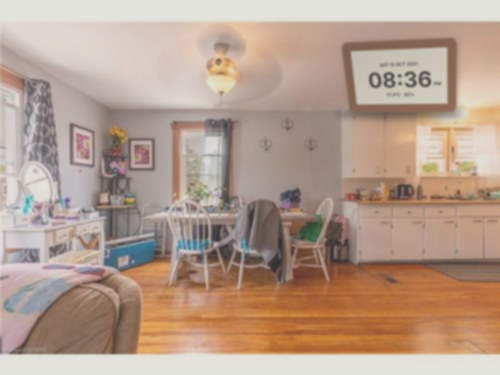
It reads 8 h 36 min
